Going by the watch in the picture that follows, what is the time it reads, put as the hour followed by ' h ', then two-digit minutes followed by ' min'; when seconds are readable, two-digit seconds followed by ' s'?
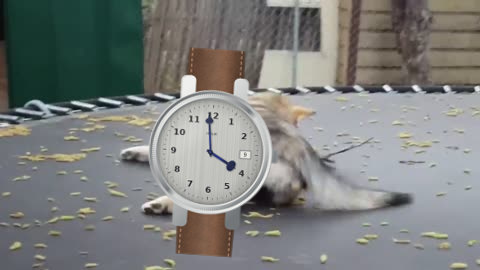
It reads 3 h 59 min
